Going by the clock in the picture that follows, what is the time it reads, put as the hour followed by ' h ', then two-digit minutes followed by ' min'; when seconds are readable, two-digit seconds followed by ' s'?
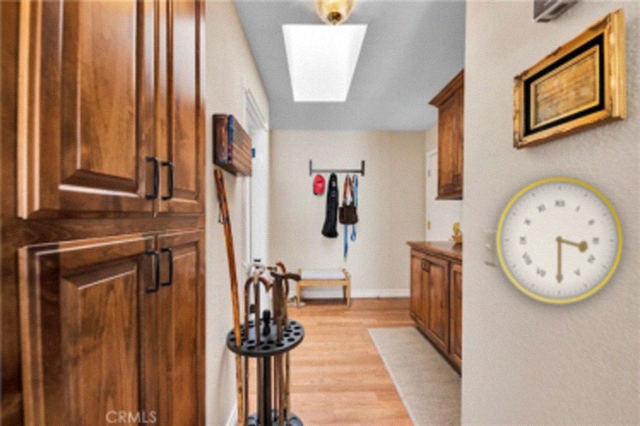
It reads 3 h 30 min
